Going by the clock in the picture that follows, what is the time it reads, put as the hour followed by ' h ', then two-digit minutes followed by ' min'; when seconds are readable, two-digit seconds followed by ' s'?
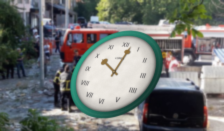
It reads 10 h 02 min
